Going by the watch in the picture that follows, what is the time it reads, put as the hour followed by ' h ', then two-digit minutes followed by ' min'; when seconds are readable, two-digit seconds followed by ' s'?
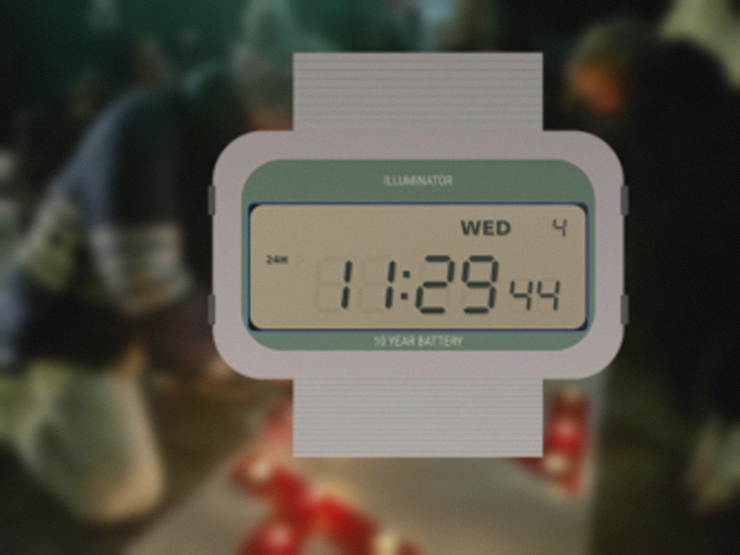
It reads 11 h 29 min 44 s
